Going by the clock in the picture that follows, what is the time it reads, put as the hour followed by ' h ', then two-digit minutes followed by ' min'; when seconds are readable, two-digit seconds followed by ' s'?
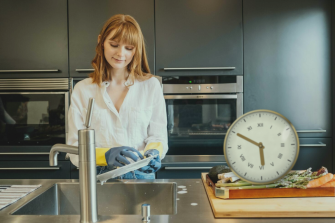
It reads 5 h 50 min
